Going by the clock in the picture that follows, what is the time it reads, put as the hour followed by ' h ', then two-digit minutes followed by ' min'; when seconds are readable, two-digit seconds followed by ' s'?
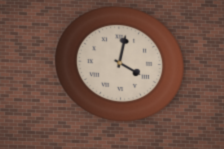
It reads 4 h 02 min
